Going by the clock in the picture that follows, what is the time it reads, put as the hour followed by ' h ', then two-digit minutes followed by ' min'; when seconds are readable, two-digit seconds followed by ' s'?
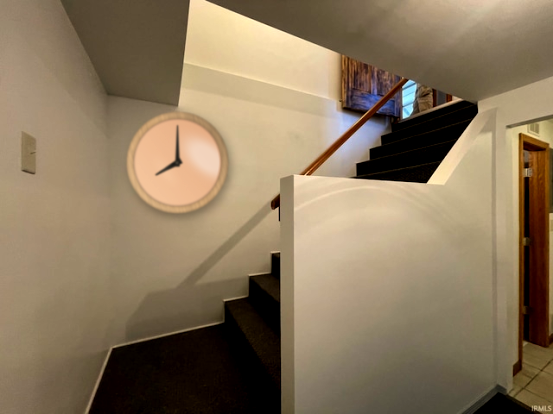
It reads 8 h 00 min
